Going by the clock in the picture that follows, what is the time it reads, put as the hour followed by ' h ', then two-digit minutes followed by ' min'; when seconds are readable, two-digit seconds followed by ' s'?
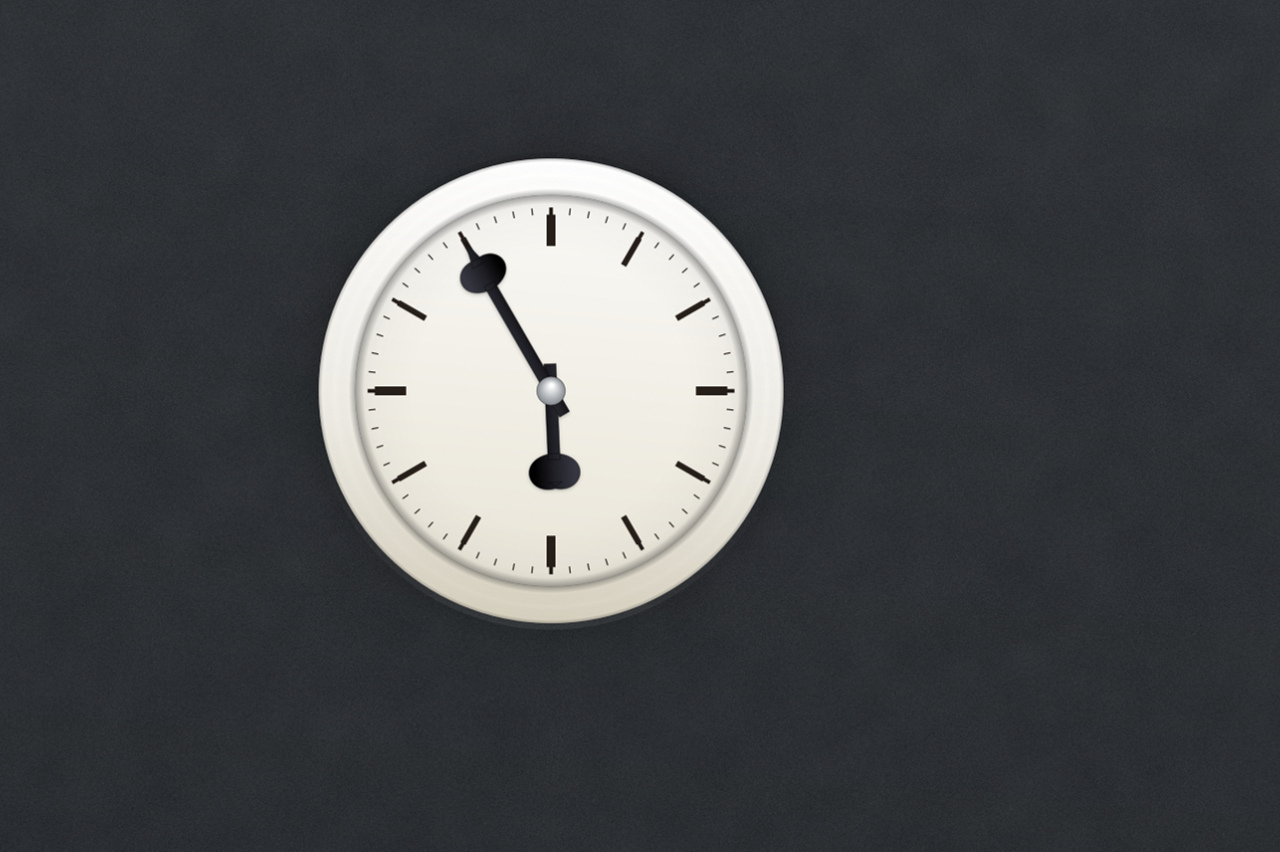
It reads 5 h 55 min
